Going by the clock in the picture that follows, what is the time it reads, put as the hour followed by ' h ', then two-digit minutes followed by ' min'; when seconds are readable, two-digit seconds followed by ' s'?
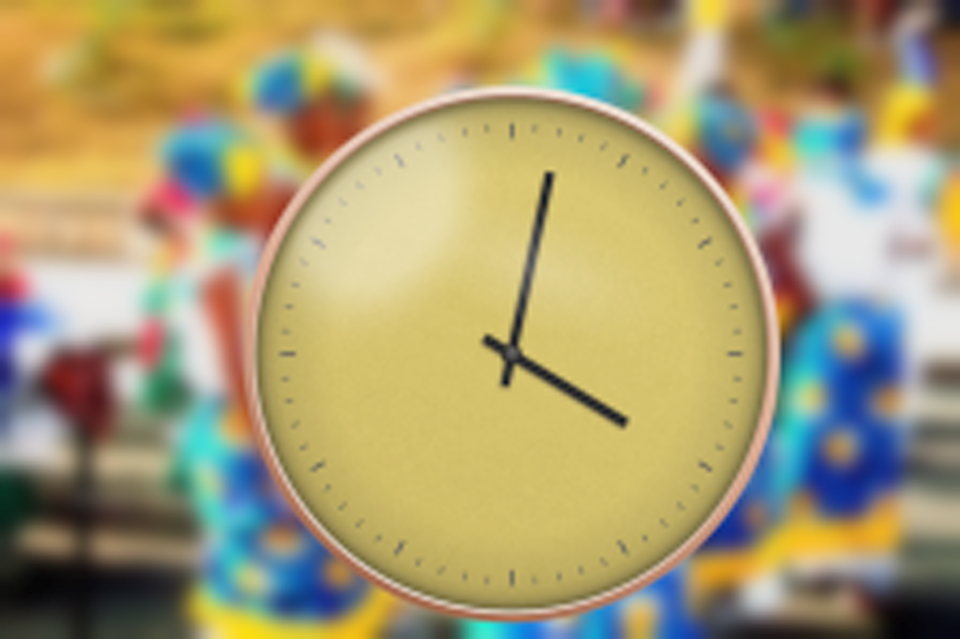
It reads 4 h 02 min
